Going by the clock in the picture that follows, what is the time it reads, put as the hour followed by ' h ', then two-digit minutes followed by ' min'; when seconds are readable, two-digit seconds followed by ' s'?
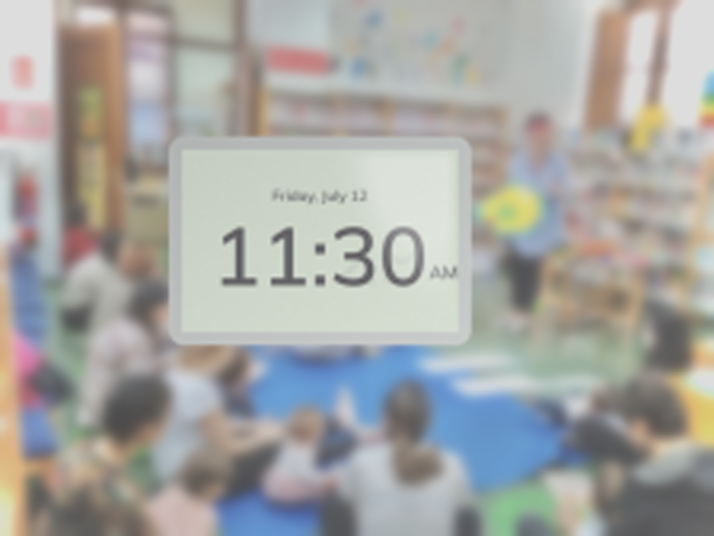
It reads 11 h 30 min
